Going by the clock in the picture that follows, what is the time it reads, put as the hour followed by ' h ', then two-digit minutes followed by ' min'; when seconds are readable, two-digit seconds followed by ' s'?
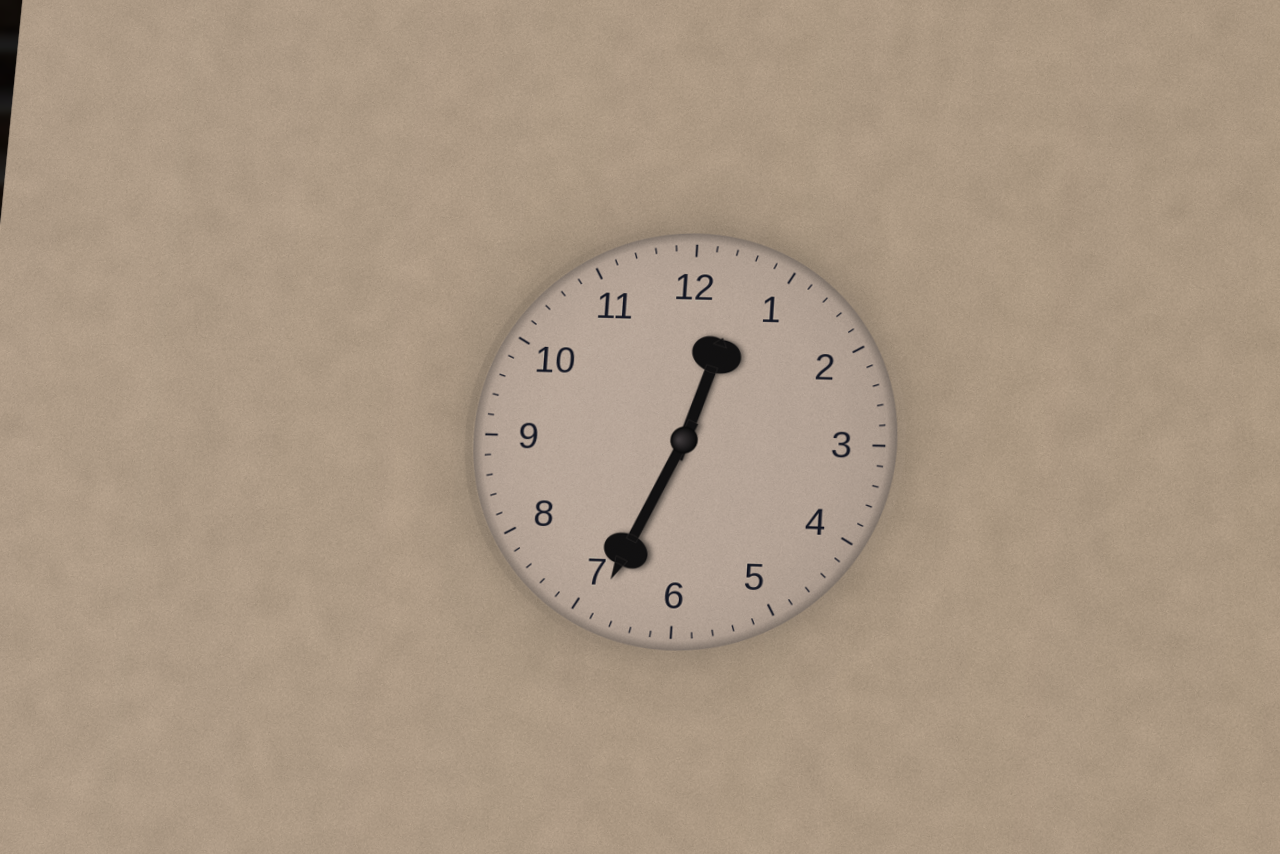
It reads 12 h 34 min
